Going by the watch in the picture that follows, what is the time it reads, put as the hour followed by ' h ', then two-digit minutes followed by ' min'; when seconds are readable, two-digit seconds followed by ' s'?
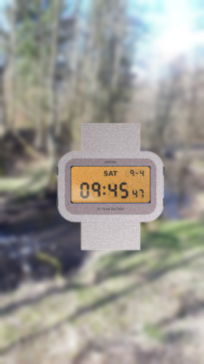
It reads 9 h 45 min 47 s
